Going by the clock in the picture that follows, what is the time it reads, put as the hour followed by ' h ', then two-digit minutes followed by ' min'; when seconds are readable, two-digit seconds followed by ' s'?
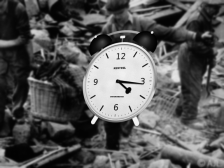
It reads 4 h 16 min
